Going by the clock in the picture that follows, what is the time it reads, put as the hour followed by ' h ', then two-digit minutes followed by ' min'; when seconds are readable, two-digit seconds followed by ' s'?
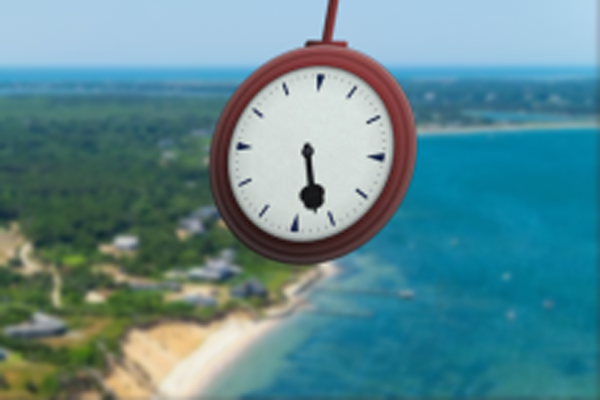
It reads 5 h 27 min
